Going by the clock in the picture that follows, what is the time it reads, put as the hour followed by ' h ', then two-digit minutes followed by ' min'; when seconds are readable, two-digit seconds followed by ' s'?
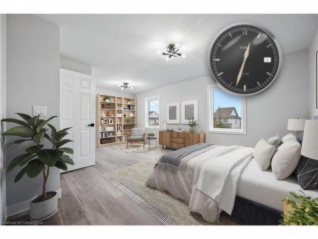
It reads 12 h 33 min
